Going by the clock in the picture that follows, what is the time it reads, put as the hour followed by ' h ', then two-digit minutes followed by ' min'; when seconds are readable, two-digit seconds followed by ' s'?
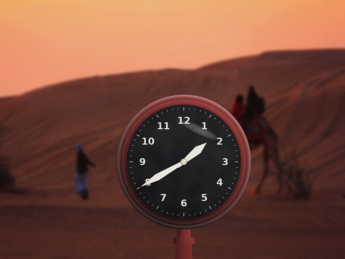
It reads 1 h 40 min
